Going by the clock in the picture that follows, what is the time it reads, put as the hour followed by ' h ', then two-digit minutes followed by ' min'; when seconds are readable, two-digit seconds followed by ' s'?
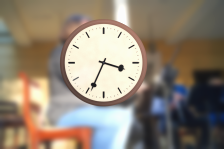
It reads 3 h 34 min
